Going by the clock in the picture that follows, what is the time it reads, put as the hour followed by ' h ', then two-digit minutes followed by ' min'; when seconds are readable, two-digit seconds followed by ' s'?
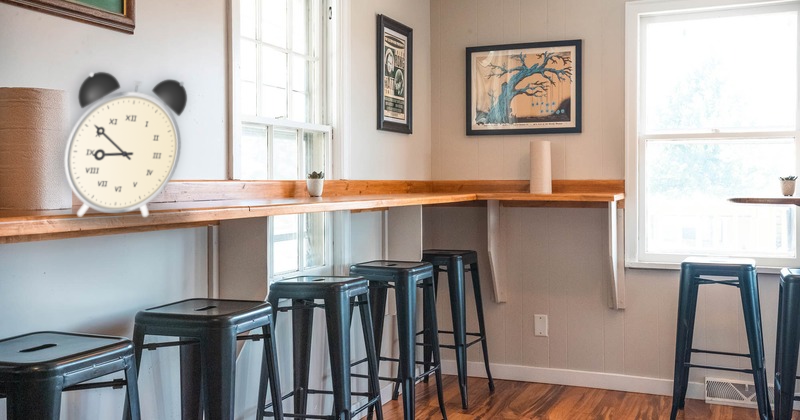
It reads 8 h 51 min
